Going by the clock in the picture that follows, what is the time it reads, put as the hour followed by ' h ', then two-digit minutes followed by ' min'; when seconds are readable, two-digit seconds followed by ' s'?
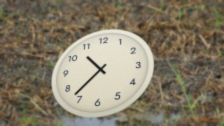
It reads 10 h 37 min
